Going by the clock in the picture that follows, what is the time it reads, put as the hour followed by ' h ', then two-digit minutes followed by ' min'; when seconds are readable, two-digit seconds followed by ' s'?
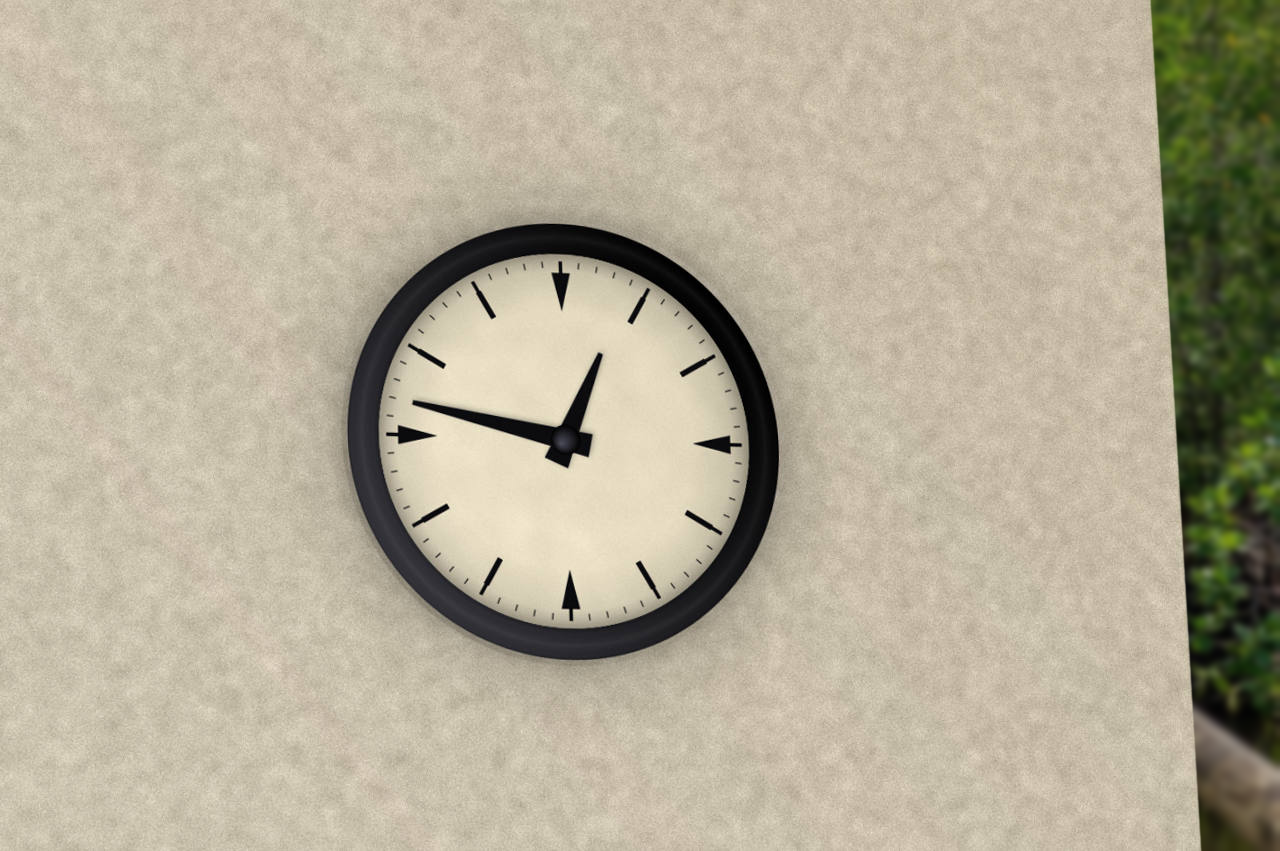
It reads 12 h 47 min
